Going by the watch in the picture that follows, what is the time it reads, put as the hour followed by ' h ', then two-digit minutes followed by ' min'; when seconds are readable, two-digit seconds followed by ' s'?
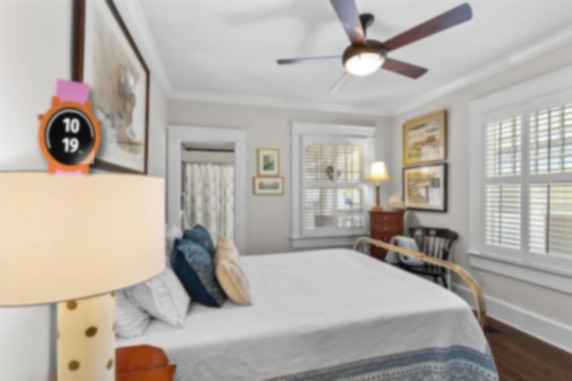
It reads 10 h 19 min
